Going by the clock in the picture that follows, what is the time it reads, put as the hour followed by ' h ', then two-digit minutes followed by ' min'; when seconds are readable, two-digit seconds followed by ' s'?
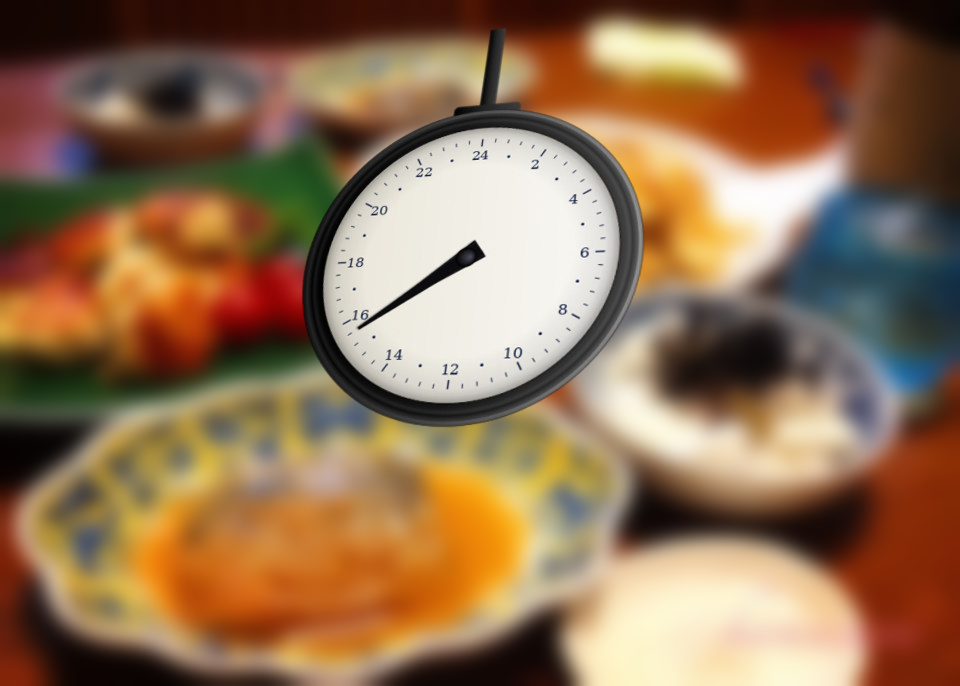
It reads 15 h 39 min
